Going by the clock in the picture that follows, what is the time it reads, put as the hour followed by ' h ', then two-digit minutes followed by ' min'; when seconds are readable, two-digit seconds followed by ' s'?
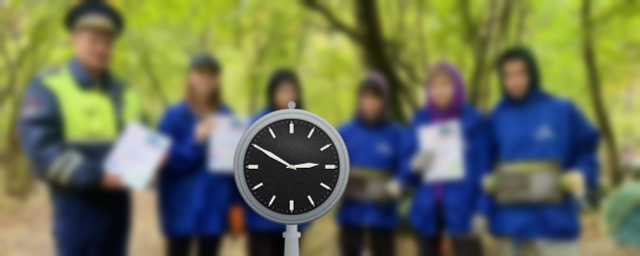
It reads 2 h 50 min
